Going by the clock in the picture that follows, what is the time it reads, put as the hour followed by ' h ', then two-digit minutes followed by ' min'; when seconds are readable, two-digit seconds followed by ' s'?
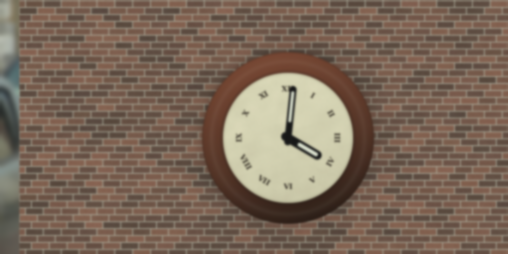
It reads 4 h 01 min
